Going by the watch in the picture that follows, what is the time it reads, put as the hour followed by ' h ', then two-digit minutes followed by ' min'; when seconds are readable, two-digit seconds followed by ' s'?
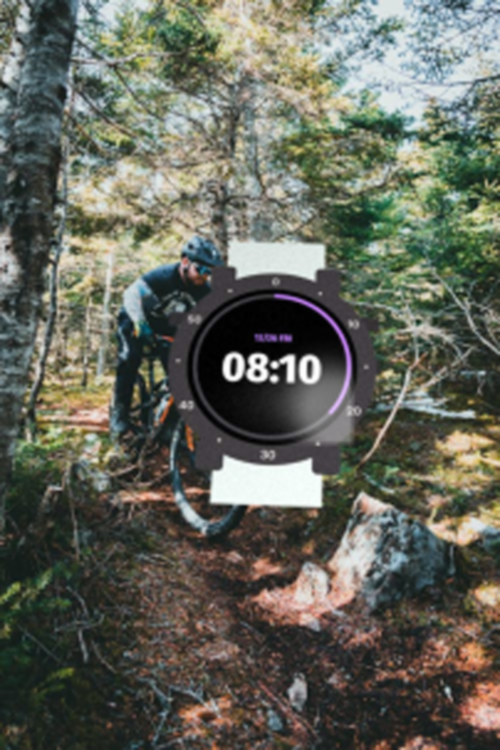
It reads 8 h 10 min
